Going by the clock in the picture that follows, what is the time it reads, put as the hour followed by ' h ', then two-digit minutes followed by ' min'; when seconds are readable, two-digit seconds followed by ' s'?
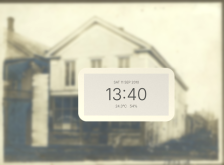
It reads 13 h 40 min
